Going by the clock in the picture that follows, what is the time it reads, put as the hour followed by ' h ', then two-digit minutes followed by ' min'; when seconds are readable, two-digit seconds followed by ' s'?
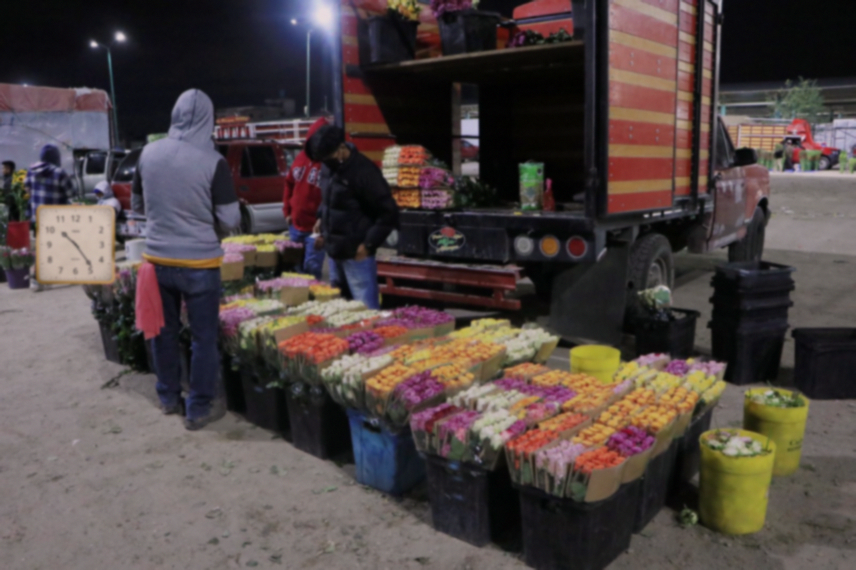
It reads 10 h 24 min
